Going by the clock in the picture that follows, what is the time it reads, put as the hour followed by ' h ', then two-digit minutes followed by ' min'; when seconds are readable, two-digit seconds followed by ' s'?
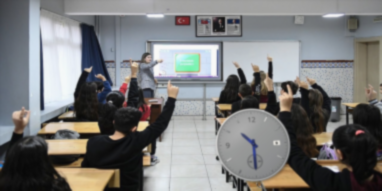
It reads 10 h 30 min
